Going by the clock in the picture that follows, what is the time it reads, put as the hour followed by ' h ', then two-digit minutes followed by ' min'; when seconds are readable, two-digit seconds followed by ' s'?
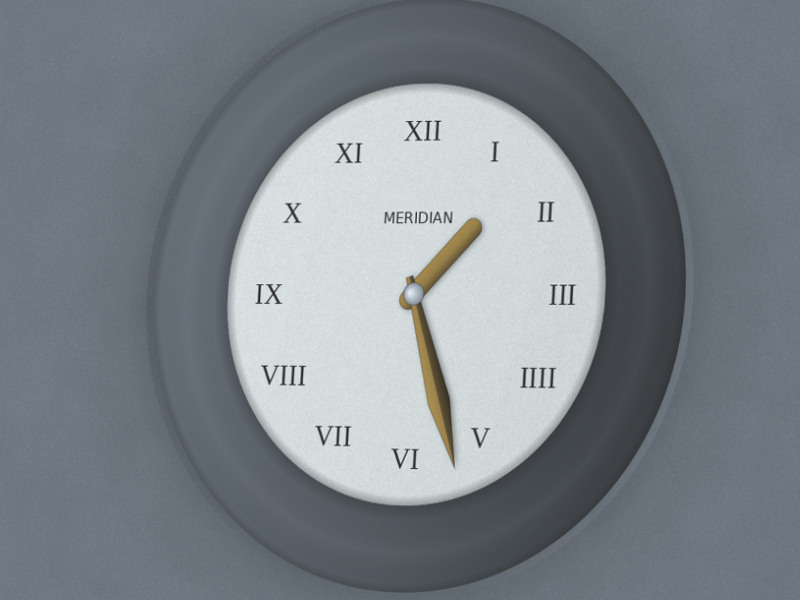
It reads 1 h 27 min
